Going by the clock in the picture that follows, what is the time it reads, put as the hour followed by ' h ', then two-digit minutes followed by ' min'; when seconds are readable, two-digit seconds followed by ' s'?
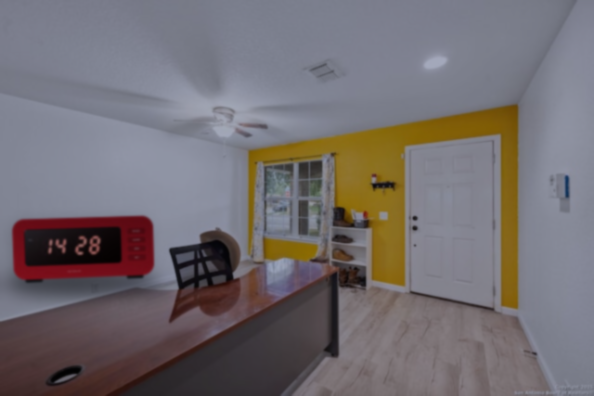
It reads 14 h 28 min
